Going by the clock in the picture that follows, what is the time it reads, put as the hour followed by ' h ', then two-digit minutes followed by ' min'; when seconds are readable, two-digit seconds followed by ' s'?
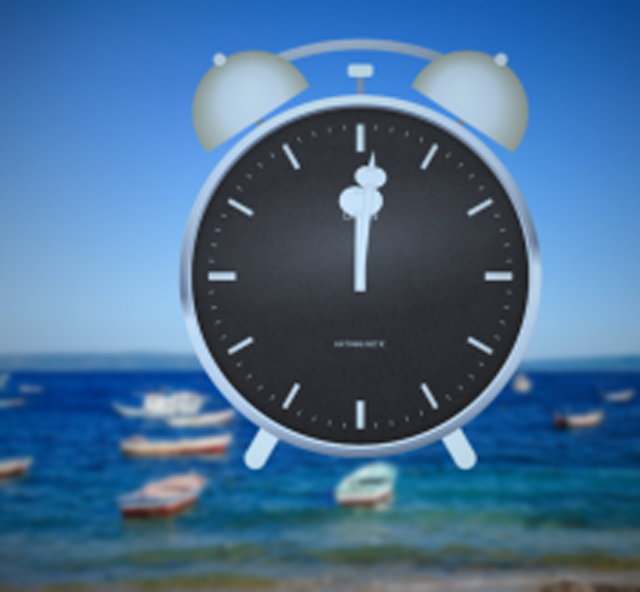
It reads 12 h 01 min
